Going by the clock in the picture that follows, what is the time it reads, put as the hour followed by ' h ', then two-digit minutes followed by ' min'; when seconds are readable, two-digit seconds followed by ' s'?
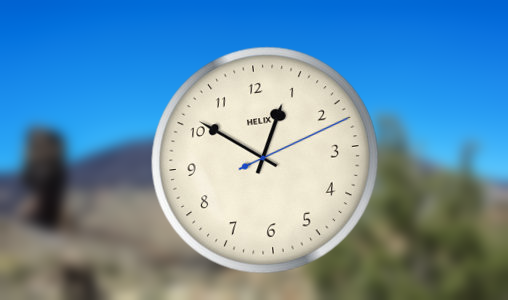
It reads 12 h 51 min 12 s
